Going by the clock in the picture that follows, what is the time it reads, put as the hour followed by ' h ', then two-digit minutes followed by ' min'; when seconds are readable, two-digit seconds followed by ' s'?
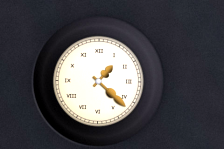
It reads 1 h 22 min
